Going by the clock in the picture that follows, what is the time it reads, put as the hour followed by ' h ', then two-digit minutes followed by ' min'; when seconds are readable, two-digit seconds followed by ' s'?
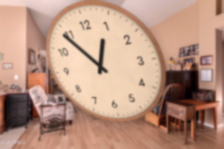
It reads 12 h 54 min
